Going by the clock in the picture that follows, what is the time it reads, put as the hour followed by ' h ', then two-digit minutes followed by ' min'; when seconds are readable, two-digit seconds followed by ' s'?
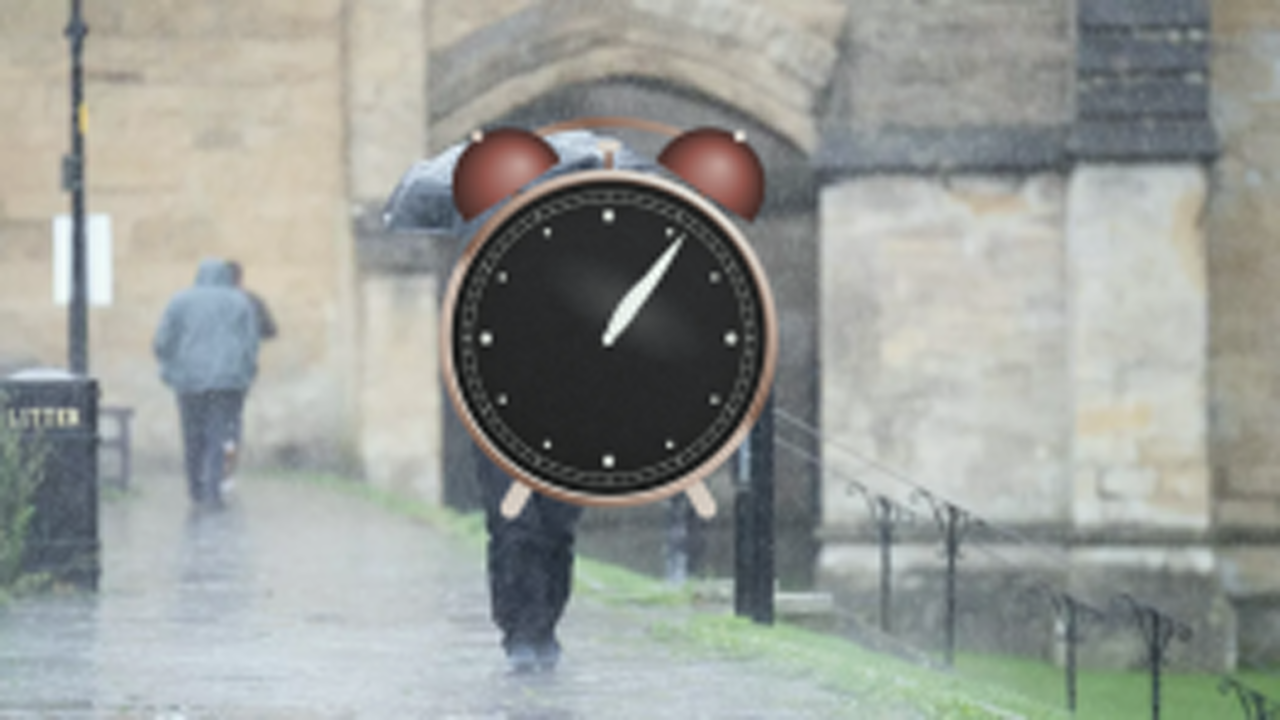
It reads 1 h 06 min
